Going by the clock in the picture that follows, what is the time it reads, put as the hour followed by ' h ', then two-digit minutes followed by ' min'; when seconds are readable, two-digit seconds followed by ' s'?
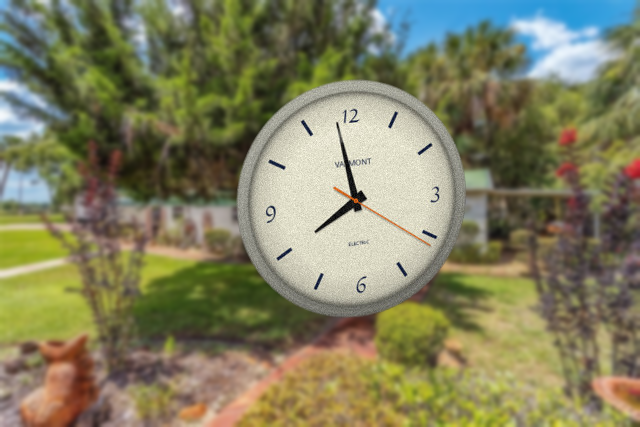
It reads 7 h 58 min 21 s
